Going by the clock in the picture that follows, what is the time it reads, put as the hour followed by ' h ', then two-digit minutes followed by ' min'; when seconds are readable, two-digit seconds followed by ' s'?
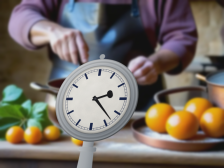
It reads 2 h 23 min
